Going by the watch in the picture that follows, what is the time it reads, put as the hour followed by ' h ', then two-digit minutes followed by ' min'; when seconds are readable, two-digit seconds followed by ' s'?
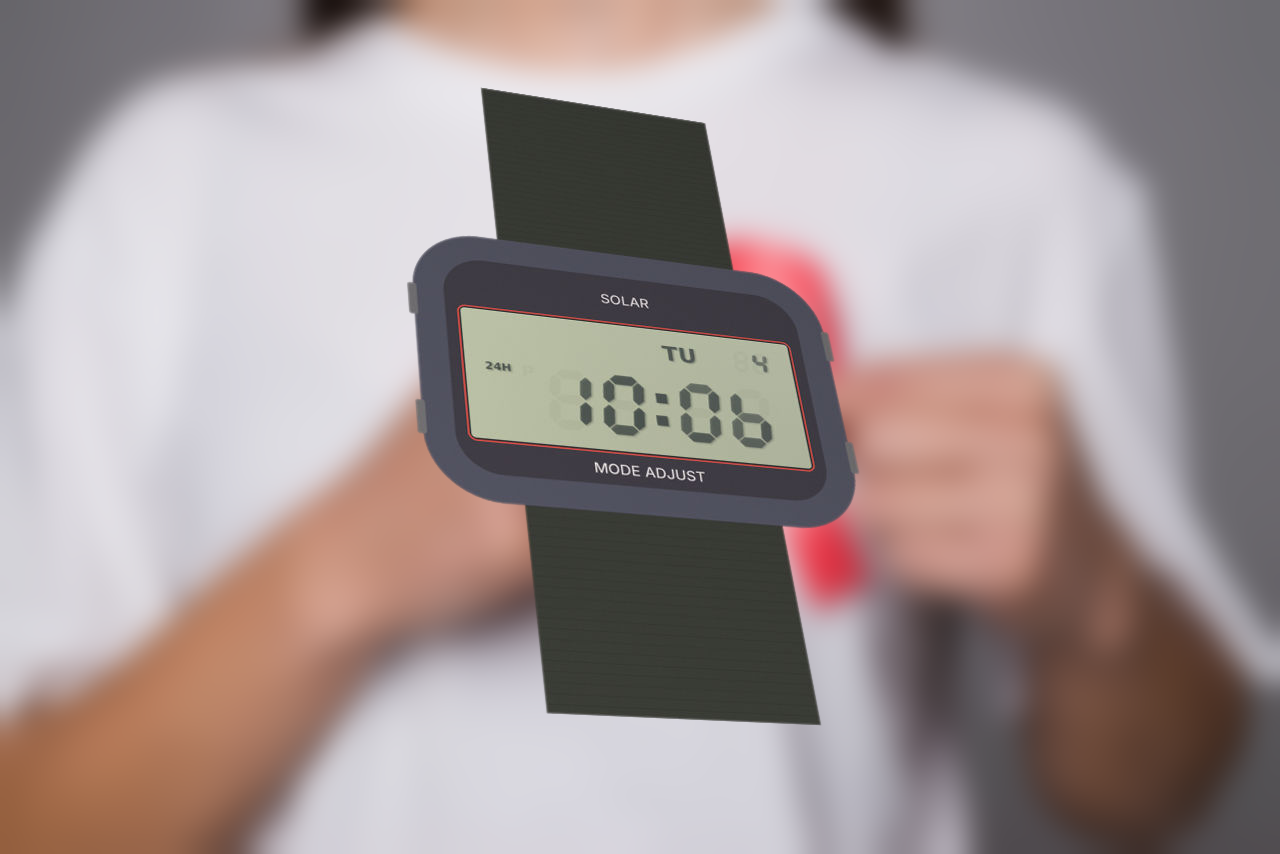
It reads 10 h 06 min
